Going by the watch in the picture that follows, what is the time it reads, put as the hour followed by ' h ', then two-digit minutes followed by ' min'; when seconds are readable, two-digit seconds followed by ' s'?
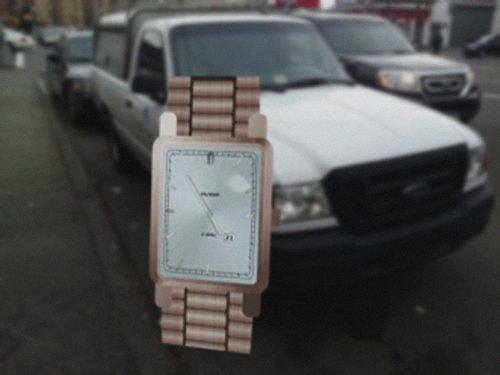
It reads 4 h 54 min
